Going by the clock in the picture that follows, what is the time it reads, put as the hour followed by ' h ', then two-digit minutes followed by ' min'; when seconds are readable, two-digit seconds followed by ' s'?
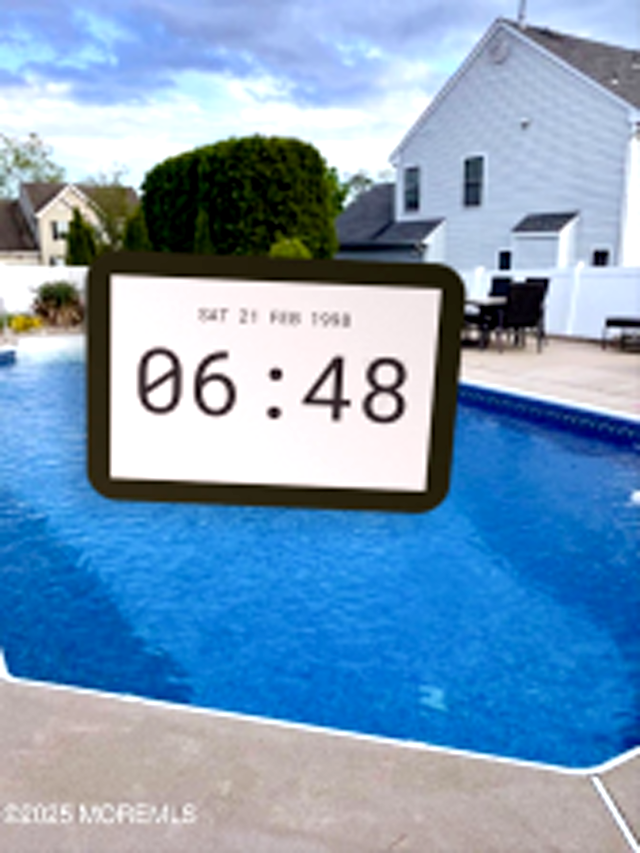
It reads 6 h 48 min
